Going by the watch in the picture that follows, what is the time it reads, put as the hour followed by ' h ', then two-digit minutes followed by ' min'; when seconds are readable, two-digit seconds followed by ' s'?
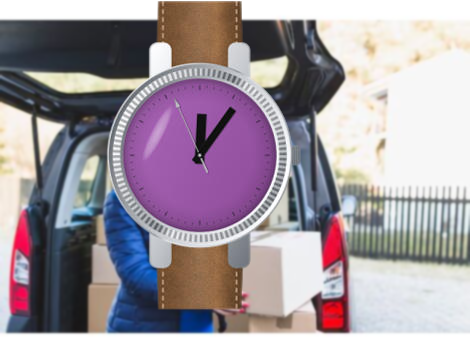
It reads 12 h 05 min 56 s
